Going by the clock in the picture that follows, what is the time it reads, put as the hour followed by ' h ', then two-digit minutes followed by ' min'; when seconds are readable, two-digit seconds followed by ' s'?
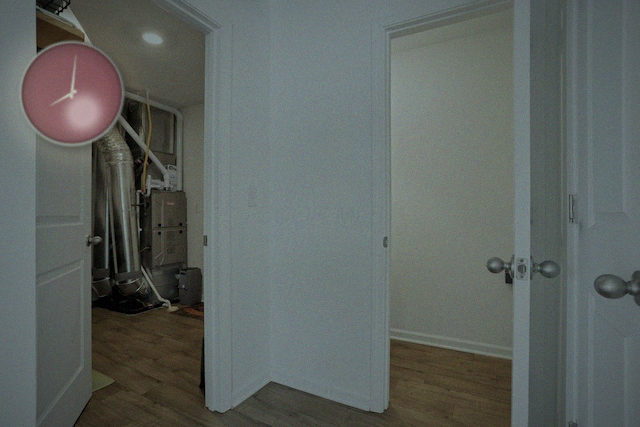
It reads 8 h 01 min
